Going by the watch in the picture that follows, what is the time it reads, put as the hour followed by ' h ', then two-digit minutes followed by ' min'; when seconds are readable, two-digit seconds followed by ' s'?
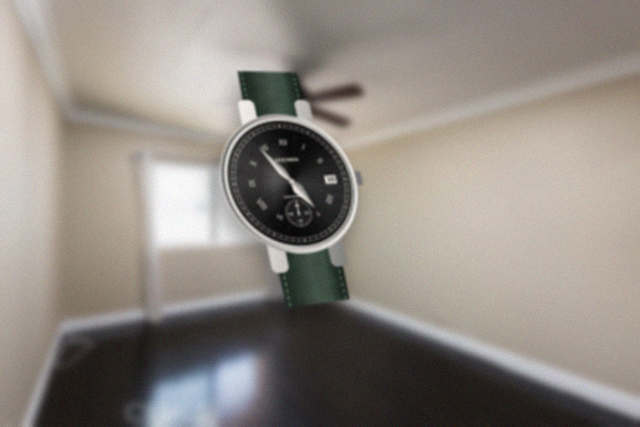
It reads 4 h 54 min
